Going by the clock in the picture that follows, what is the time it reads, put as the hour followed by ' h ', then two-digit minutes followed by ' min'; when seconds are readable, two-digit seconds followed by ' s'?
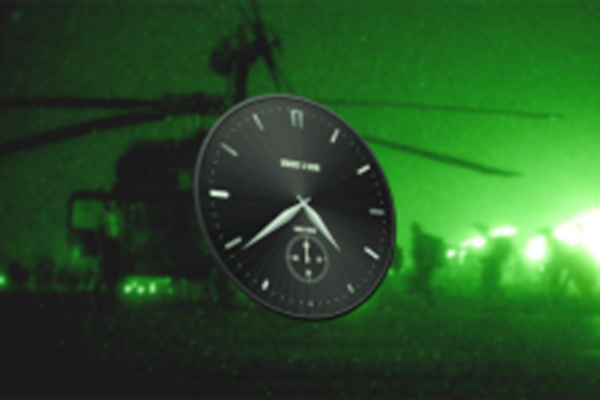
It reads 4 h 39 min
